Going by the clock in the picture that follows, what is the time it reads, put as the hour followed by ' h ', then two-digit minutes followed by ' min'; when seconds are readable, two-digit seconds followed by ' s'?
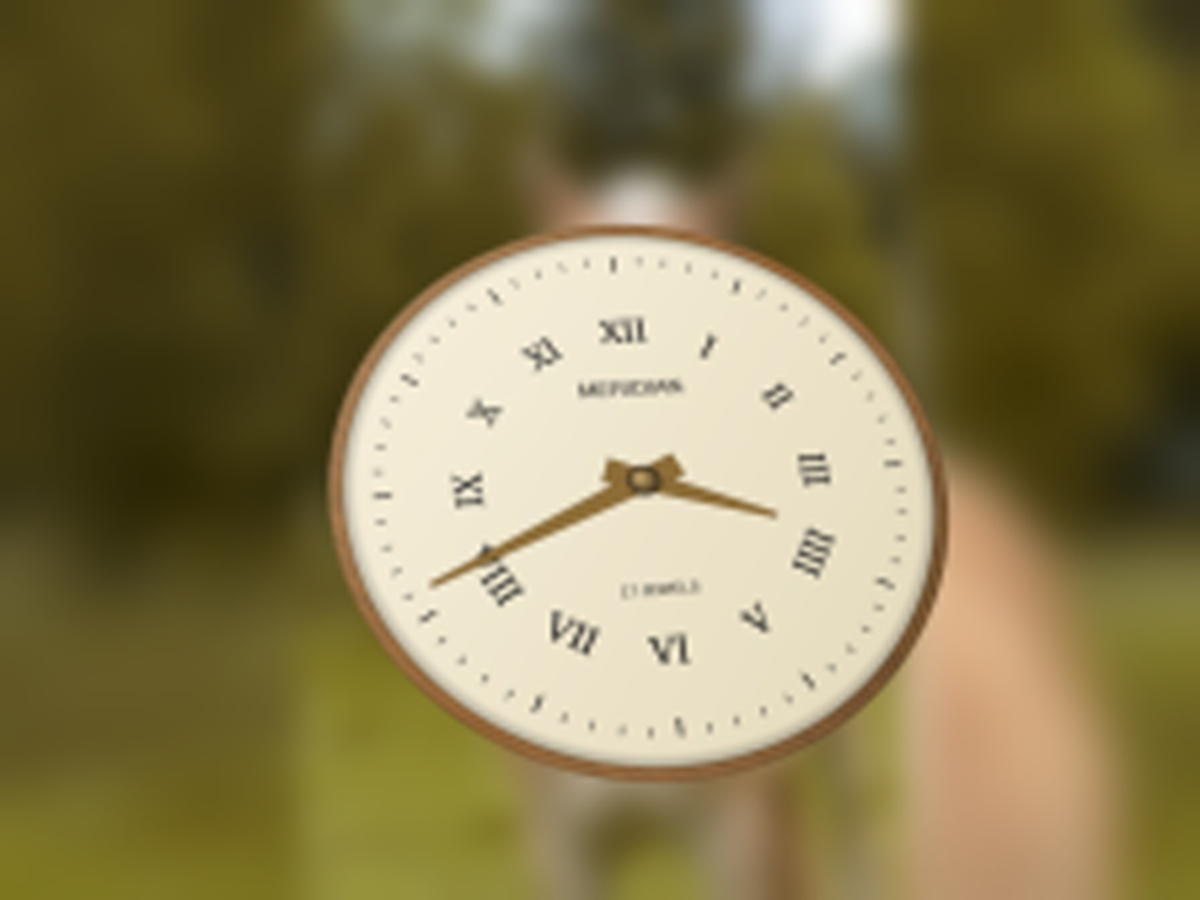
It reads 3 h 41 min
